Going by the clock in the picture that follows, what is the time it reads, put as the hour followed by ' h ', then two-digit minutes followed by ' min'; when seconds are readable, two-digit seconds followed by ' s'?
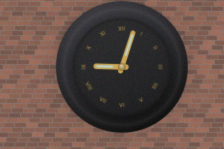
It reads 9 h 03 min
